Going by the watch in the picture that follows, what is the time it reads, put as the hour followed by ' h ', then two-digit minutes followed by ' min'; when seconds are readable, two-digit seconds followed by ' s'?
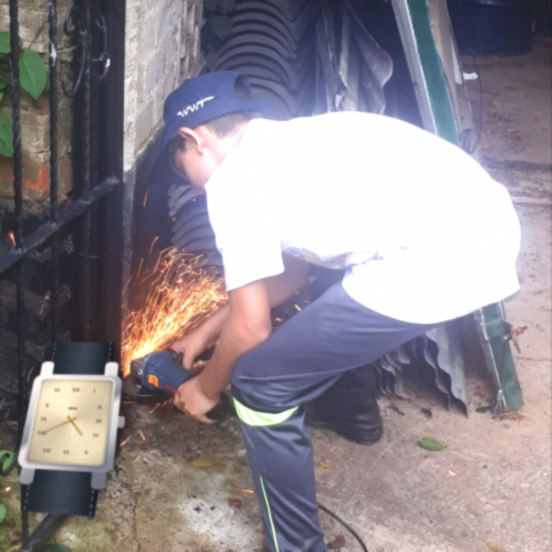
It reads 4 h 40 min
